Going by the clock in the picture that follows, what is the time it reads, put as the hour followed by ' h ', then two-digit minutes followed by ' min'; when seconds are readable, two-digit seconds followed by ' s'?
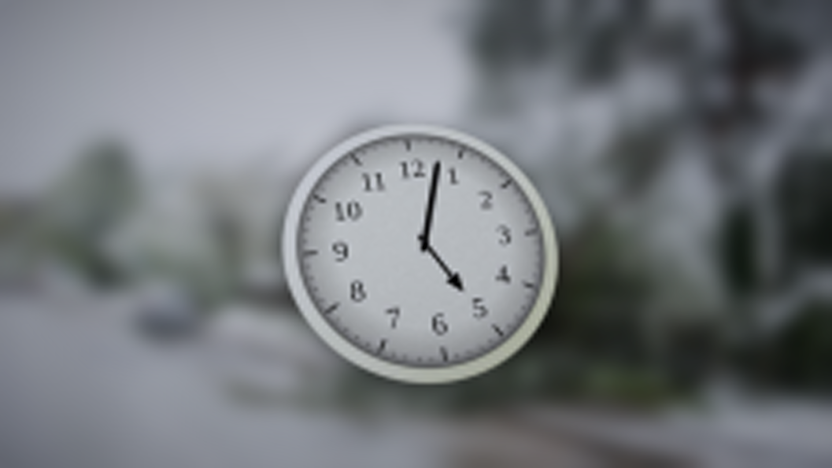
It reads 5 h 03 min
